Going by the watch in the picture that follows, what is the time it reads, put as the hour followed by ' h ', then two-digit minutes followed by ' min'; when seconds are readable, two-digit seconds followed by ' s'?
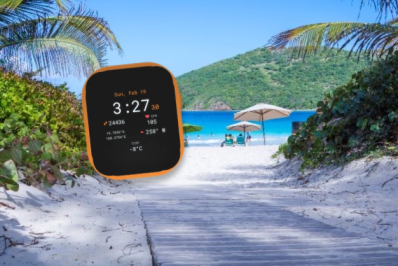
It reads 3 h 27 min
